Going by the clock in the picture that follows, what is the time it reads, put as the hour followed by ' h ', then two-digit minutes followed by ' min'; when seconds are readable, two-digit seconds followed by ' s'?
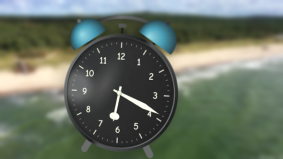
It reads 6 h 19 min
